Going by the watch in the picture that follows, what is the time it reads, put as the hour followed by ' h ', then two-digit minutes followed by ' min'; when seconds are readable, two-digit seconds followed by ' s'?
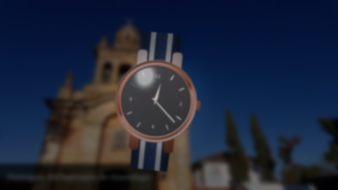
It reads 12 h 22 min
